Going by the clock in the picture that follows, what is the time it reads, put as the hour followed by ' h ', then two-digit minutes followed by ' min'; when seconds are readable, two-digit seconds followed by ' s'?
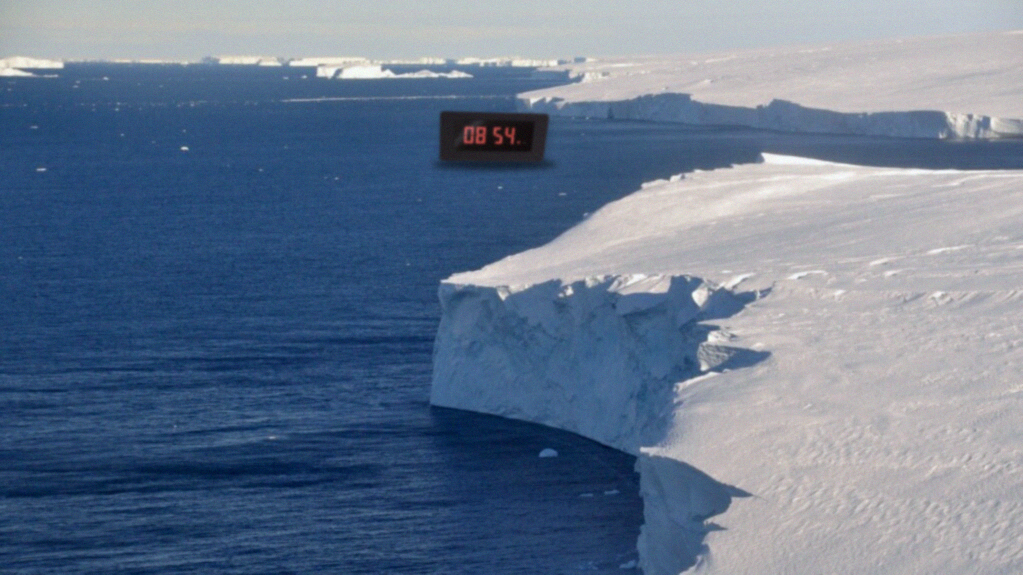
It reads 8 h 54 min
